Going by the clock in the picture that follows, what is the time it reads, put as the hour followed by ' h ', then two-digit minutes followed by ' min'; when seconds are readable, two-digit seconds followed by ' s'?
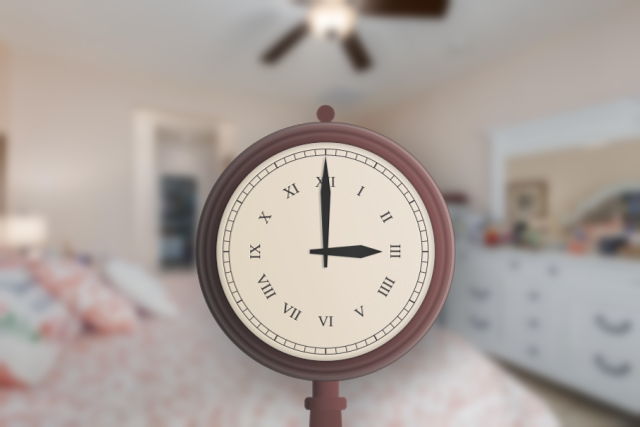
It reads 3 h 00 min
